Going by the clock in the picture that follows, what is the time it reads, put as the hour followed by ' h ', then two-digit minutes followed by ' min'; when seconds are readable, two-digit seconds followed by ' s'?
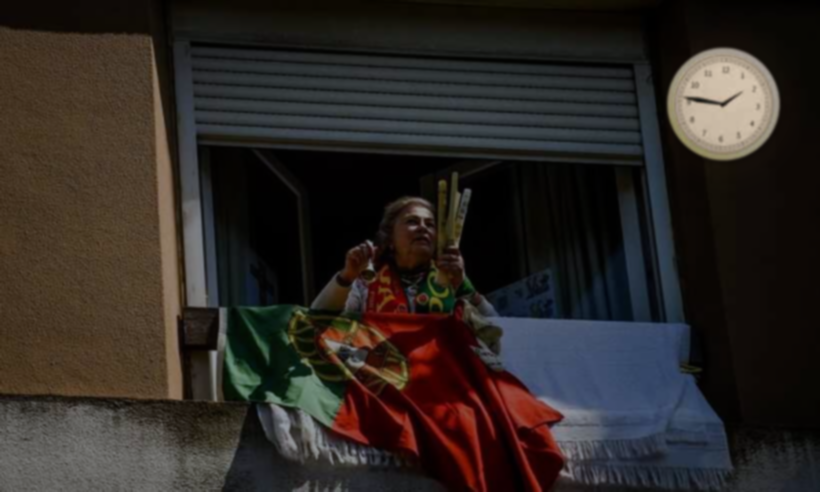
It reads 1 h 46 min
